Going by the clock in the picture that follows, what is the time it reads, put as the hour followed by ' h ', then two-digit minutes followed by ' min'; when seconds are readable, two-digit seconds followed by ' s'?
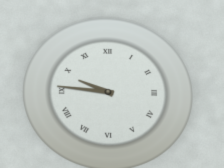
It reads 9 h 46 min
